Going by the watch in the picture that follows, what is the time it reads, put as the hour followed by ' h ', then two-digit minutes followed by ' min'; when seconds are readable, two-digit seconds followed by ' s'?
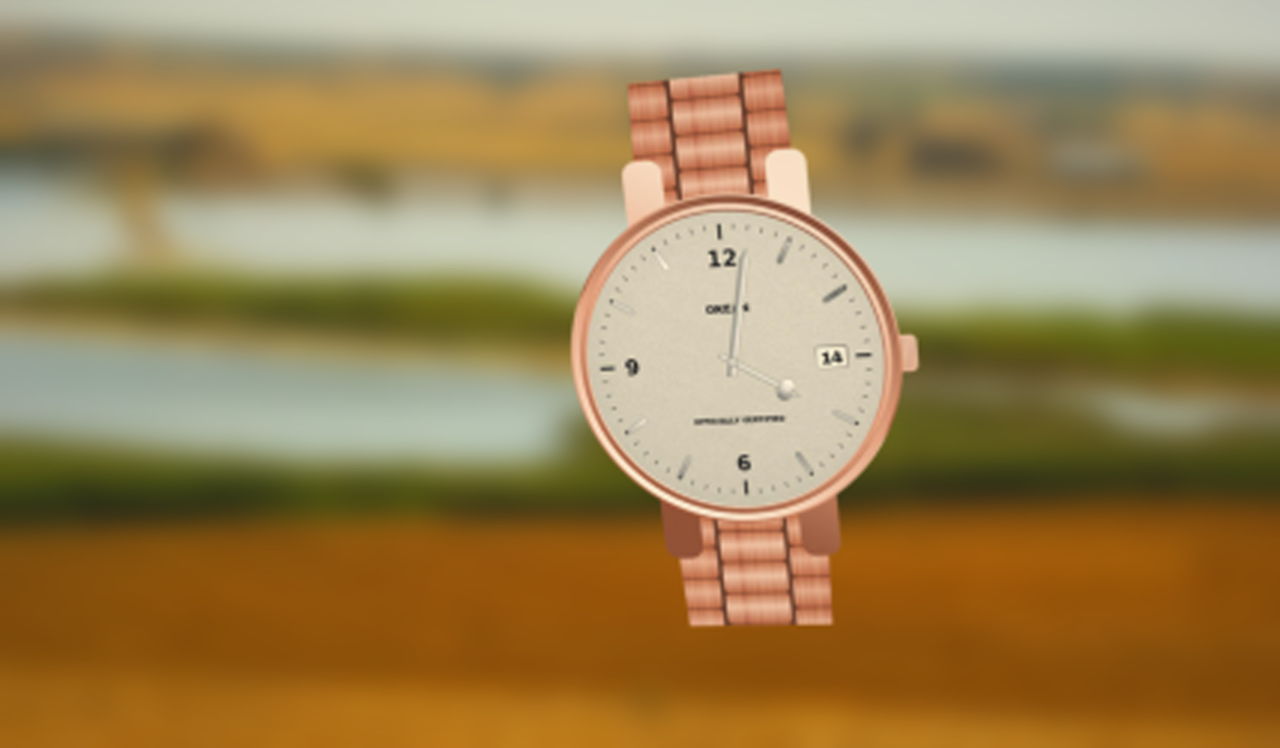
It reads 4 h 02 min
